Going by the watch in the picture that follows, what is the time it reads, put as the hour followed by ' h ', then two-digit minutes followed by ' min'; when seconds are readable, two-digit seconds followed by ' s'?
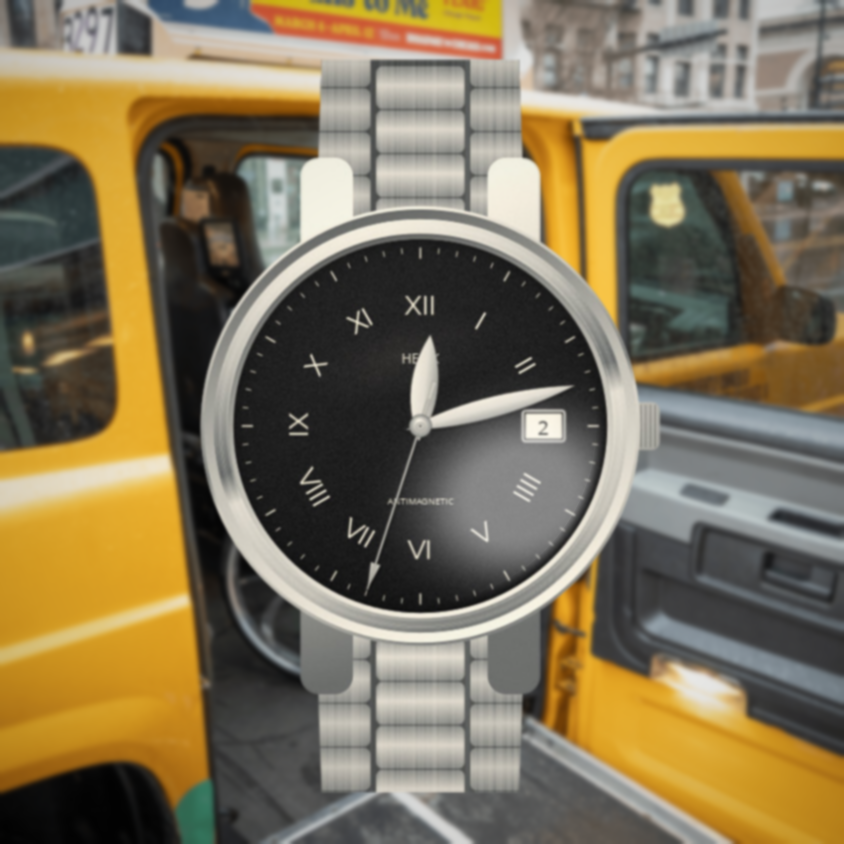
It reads 12 h 12 min 33 s
